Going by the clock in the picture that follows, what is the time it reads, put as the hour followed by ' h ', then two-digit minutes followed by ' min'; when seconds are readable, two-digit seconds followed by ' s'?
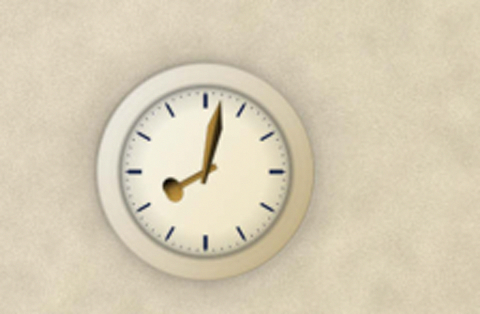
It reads 8 h 02 min
